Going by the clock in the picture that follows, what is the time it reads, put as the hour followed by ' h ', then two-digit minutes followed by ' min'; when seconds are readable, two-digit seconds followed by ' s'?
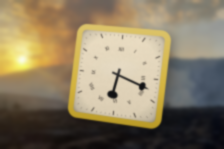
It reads 6 h 18 min
